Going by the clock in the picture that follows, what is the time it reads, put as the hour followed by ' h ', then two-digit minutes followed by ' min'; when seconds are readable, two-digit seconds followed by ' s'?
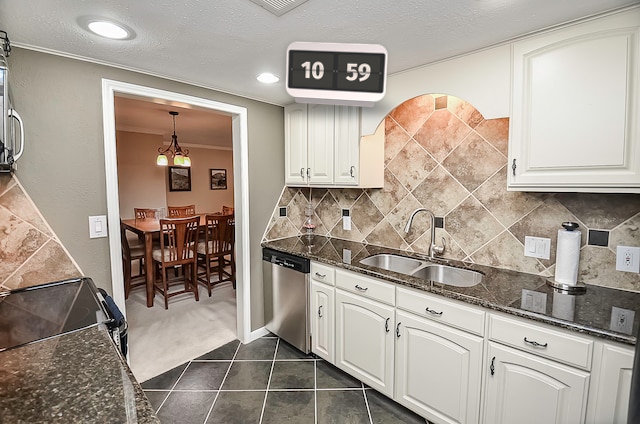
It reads 10 h 59 min
